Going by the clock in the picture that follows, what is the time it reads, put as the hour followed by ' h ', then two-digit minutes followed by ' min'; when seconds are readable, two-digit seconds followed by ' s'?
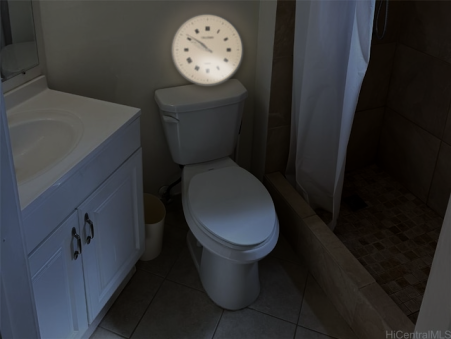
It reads 9 h 51 min
